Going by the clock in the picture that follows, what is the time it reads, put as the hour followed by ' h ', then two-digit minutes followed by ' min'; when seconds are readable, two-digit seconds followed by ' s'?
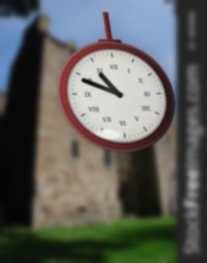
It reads 10 h 49 min
